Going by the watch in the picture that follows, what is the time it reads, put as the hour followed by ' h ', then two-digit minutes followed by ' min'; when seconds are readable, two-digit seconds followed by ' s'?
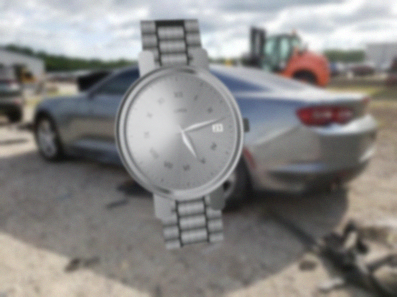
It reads 5 h 13 min
